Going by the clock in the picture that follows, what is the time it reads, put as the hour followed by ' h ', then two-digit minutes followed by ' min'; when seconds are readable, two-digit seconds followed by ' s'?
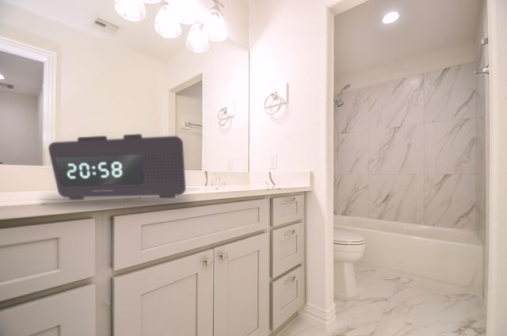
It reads 20 h 58 min
